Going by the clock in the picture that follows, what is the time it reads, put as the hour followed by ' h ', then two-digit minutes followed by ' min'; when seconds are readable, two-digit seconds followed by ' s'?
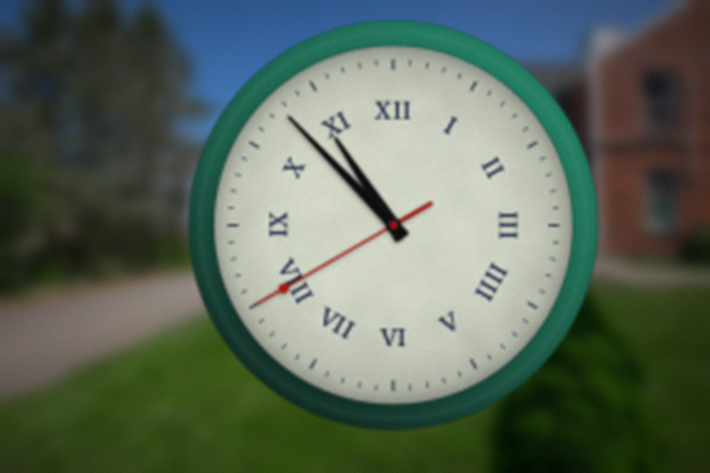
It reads 10 h 52 min 40 s
